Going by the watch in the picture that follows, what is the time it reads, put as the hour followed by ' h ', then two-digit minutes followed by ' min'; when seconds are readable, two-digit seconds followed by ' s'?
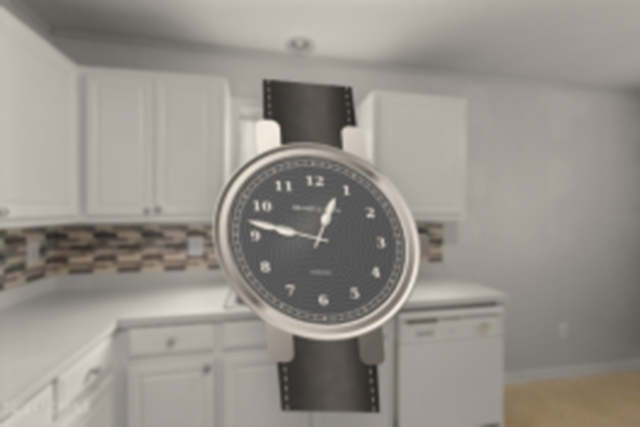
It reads 12 h 47 min
